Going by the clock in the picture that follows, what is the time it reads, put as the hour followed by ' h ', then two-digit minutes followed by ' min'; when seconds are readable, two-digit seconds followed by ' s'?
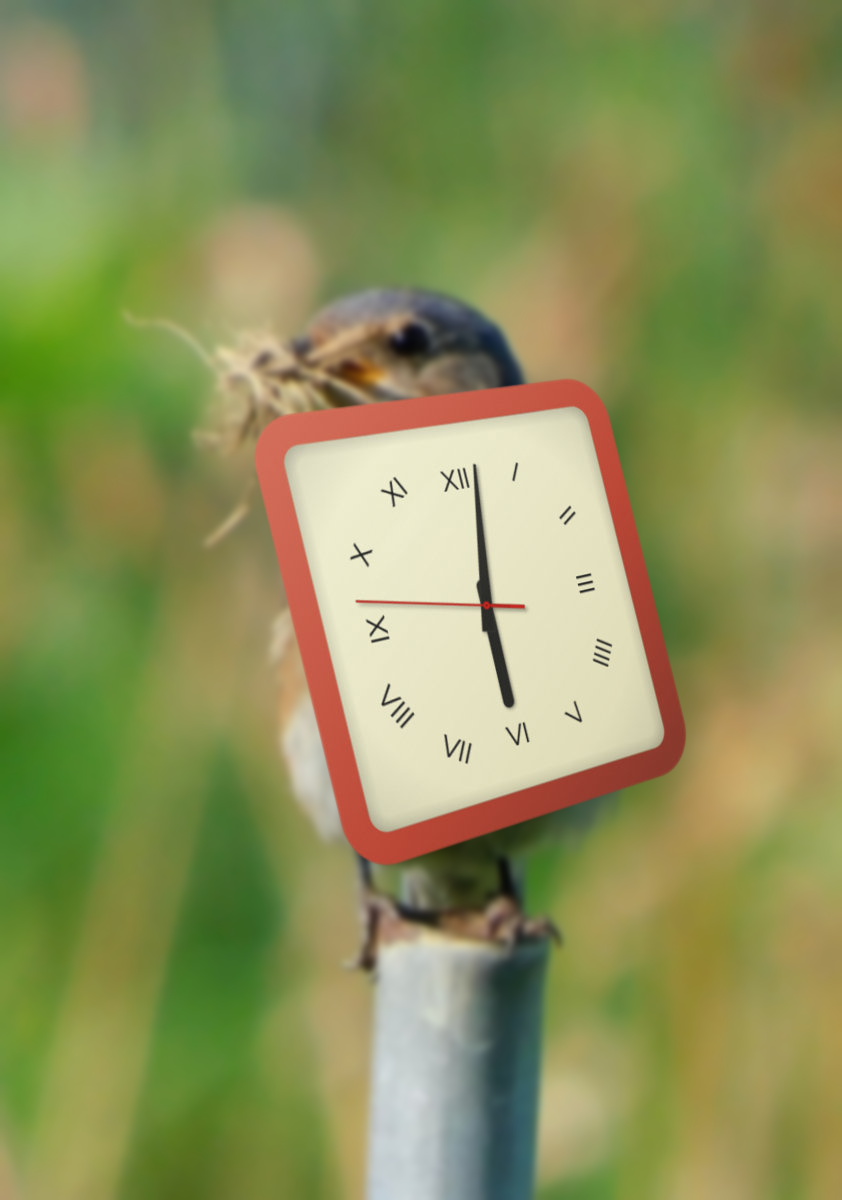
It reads 6 h 01 min 47 s
